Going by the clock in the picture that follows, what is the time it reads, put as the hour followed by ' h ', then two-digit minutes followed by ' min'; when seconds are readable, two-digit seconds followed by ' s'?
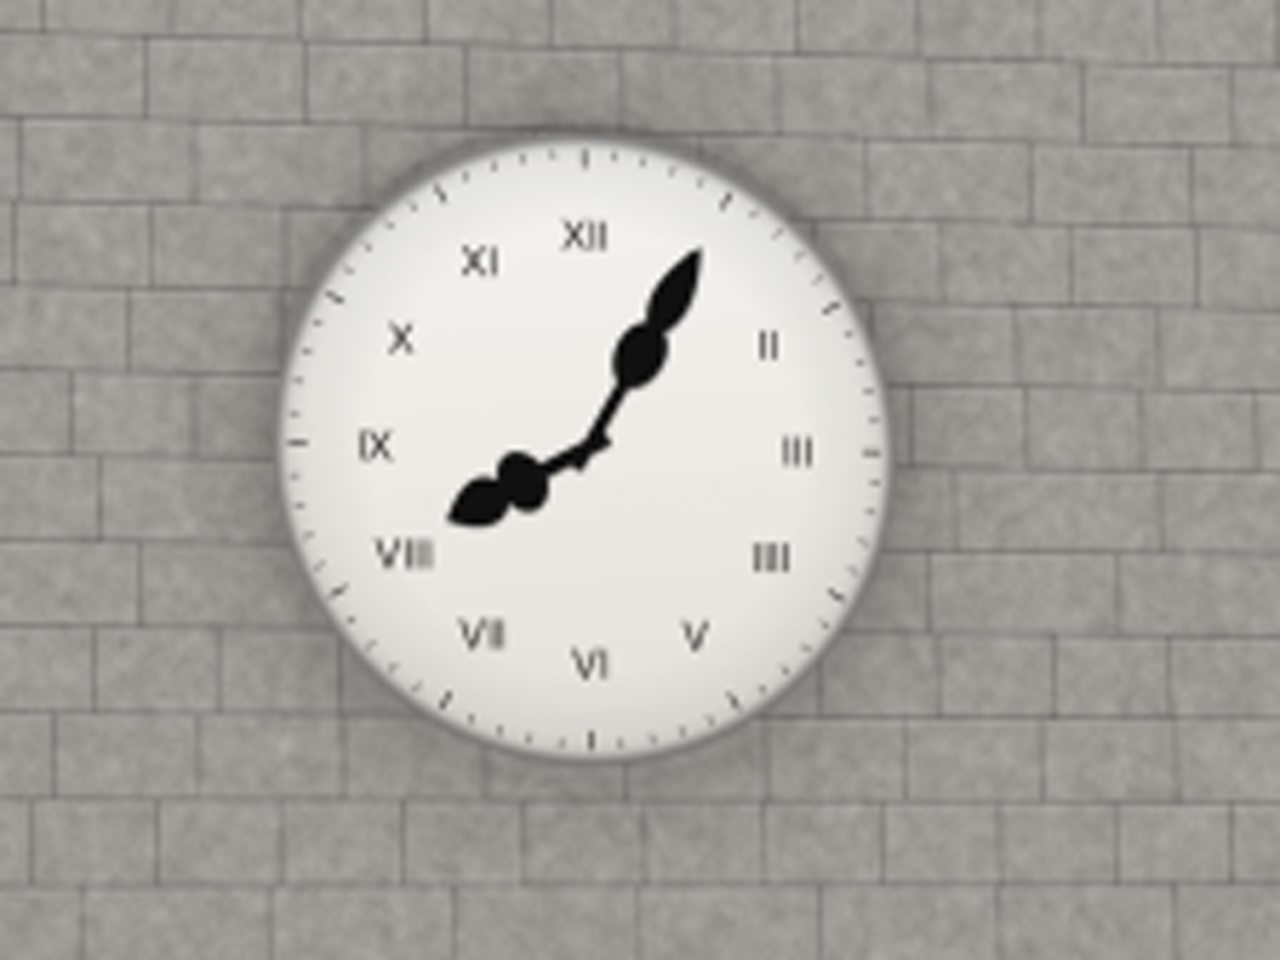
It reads 8 h 05 min
